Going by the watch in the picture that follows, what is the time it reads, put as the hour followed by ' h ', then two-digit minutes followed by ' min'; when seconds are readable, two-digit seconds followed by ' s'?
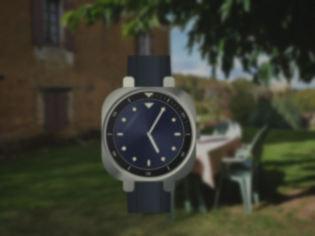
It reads 5 h 05 min
